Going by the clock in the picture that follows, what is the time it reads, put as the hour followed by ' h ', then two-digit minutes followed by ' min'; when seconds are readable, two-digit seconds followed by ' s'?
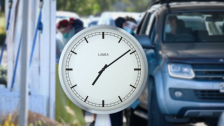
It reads 7 h 09 min
